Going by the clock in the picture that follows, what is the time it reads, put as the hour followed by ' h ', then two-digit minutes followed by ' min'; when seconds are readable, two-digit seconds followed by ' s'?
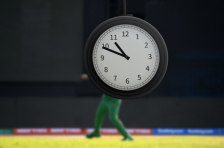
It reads 10 h 49 min
